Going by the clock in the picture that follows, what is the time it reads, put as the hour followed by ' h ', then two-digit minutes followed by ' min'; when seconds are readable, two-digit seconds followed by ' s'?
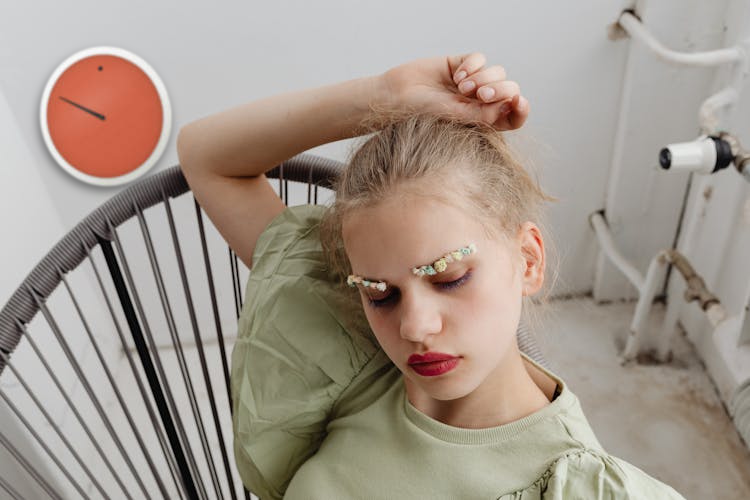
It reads 9 h 49 min
